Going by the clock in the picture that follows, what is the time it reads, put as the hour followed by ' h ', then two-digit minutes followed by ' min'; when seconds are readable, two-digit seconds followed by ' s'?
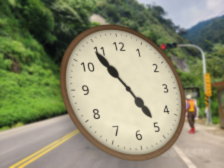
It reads 4 h 54 min
